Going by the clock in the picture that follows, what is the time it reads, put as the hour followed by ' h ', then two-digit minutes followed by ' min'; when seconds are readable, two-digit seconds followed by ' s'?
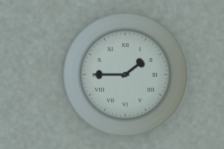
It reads 1 h 45 min
